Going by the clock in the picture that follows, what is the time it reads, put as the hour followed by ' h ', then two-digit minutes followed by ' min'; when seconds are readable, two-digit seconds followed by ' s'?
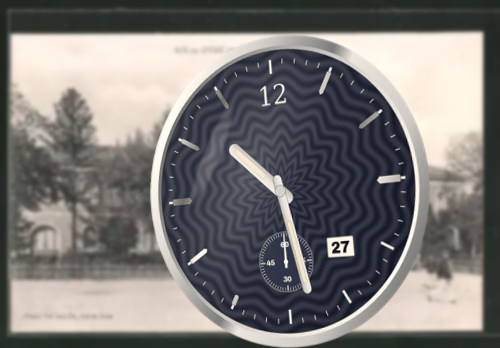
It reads 10 h 28 min
